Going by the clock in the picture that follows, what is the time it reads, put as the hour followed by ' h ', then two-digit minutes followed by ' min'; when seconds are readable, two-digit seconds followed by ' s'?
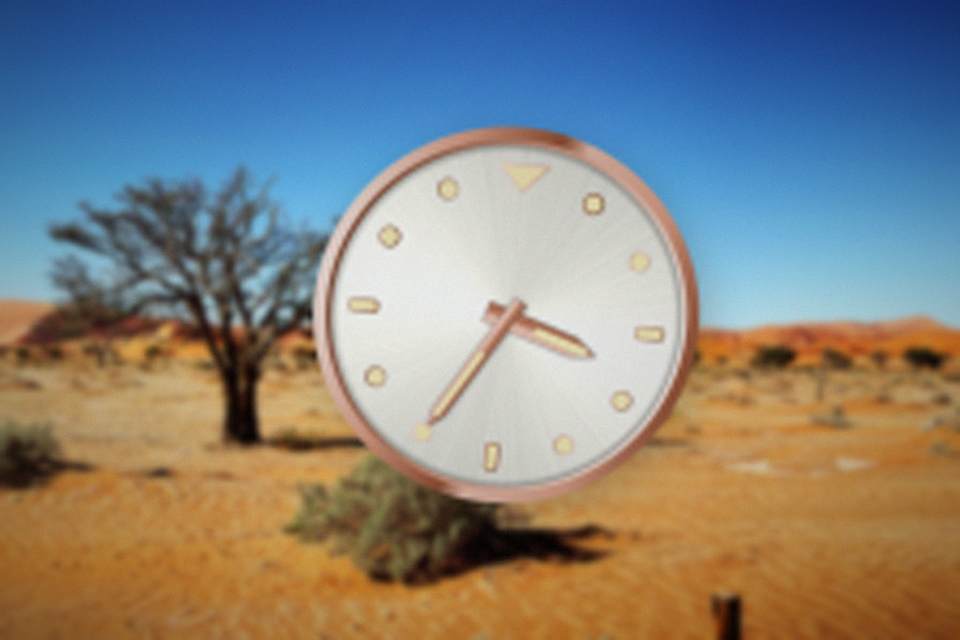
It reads 3 h 35 min
